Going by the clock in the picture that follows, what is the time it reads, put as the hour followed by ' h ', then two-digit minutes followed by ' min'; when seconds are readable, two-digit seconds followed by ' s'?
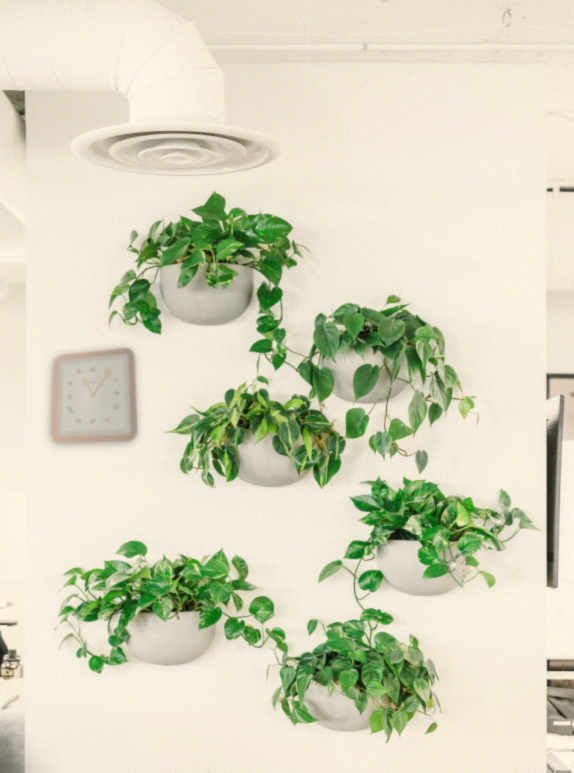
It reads 11 h 06 min
